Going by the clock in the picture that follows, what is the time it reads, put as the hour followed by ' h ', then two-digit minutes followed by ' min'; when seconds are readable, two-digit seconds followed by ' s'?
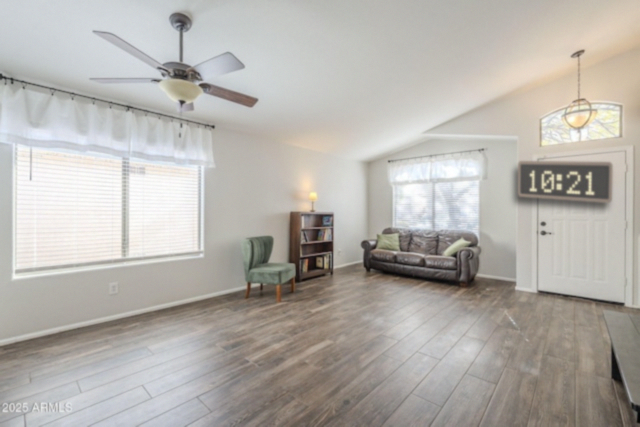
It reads 10 h 21 min
